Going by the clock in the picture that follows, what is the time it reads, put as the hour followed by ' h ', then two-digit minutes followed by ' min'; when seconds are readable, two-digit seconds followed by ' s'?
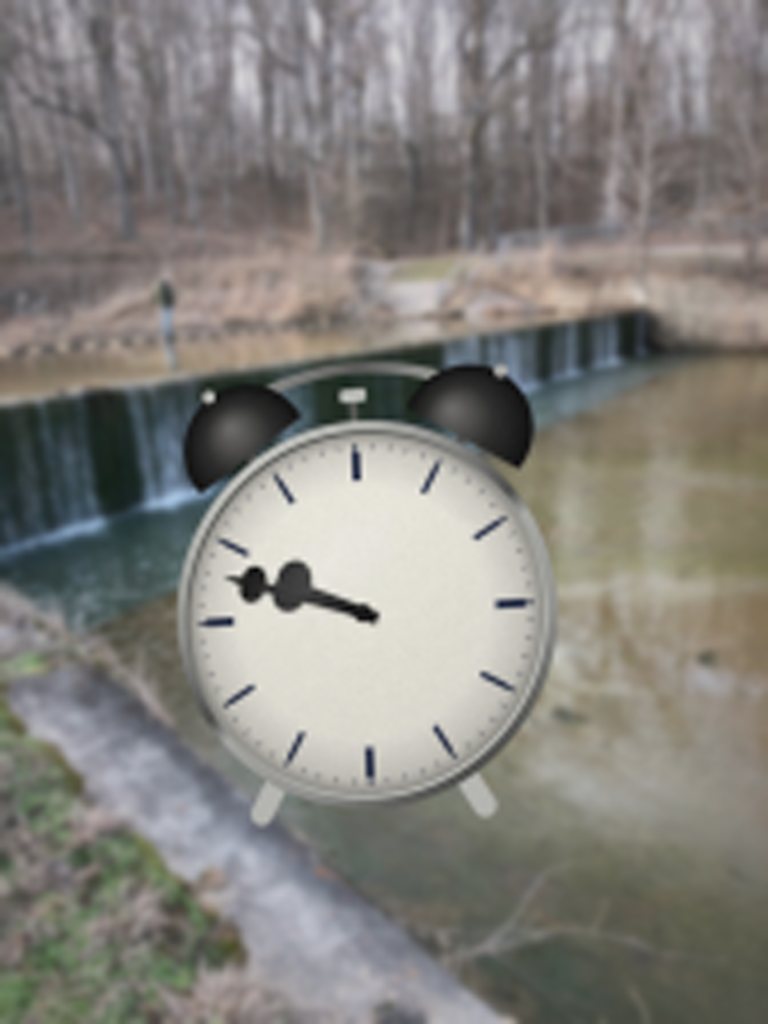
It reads 9 h 48 min
